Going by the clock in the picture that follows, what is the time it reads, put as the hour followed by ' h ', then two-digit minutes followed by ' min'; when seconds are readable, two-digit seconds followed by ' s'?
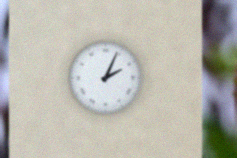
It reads 2 h 04 min
